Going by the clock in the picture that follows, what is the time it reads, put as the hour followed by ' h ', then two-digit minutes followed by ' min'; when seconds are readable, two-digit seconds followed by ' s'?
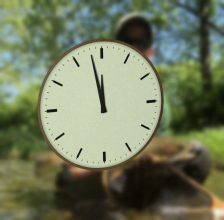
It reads 11 h 58 min
